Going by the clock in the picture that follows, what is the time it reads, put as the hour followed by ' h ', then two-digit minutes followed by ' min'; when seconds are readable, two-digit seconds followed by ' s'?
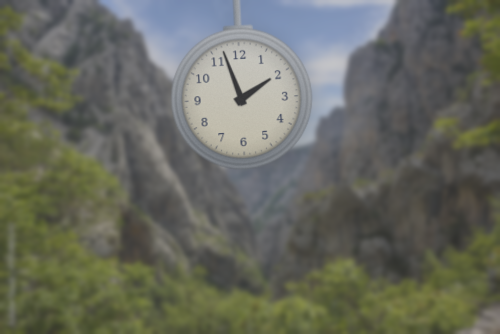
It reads 1 h 57 min
